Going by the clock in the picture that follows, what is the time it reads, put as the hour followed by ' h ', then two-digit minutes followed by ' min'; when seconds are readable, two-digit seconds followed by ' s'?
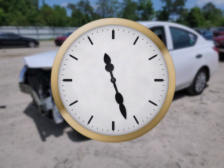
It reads 11 h 27 min
